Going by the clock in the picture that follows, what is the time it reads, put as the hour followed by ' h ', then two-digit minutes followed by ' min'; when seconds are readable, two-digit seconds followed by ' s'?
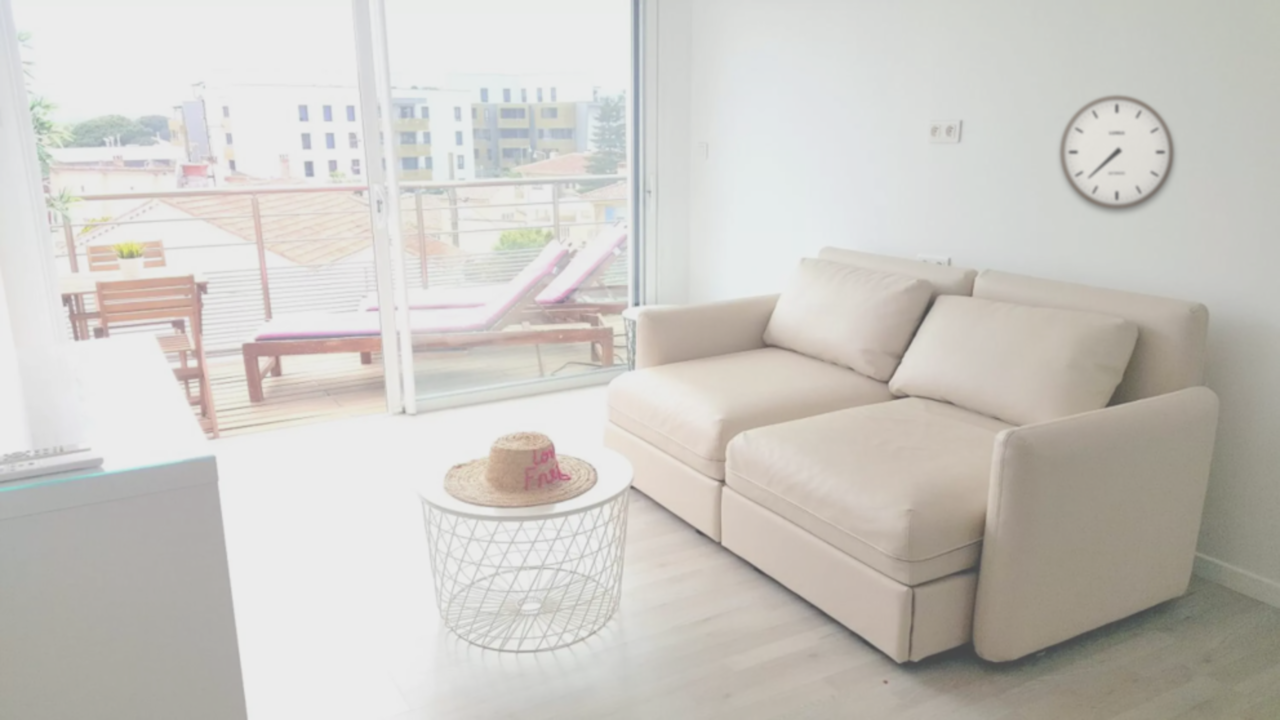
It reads 7 h 38 min
